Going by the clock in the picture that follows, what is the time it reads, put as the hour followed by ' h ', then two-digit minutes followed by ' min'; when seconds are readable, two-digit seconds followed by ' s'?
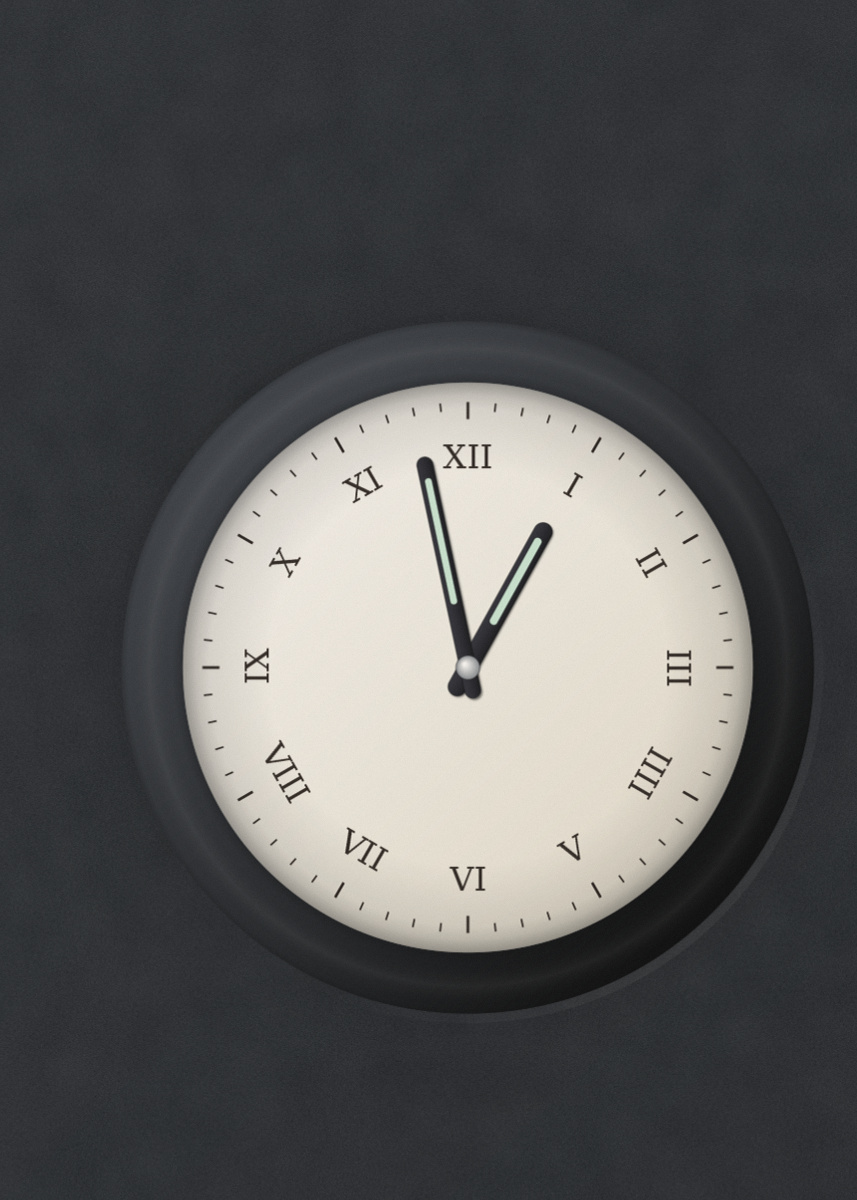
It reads 12 h 58 min
